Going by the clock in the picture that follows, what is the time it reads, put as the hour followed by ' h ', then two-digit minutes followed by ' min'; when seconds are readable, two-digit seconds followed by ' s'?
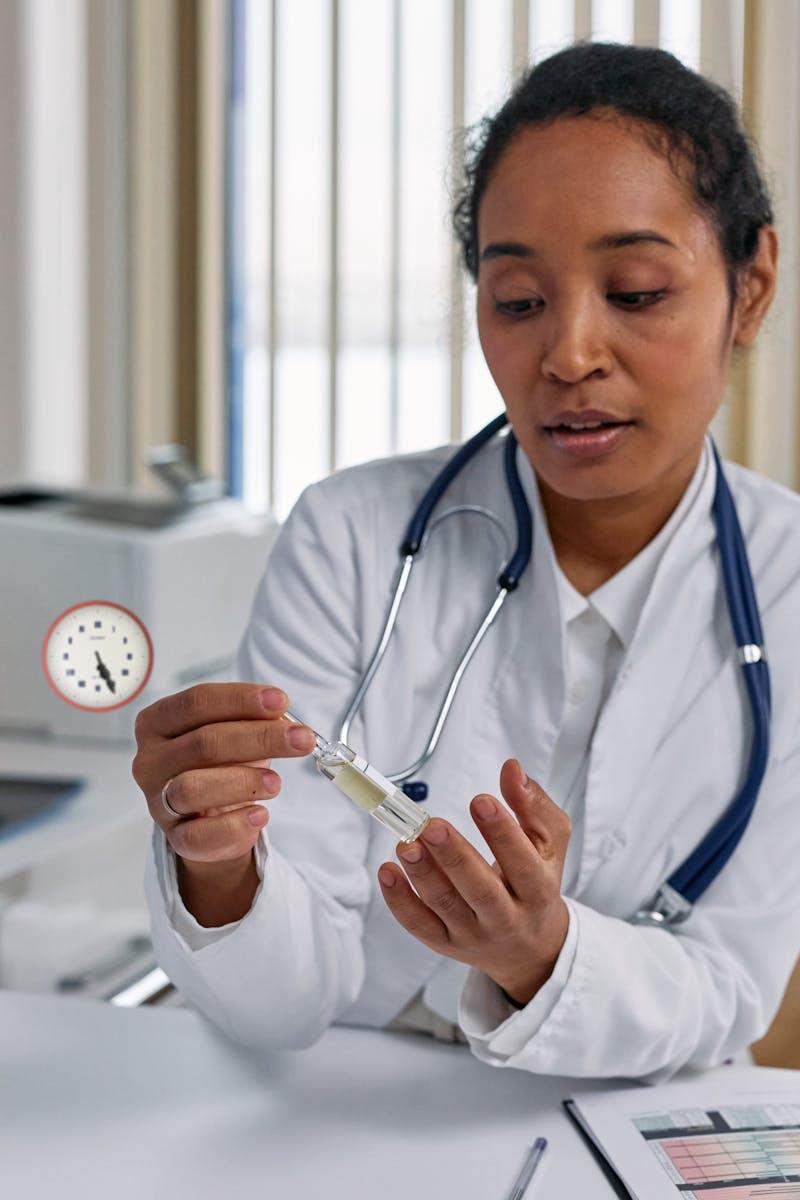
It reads 5 h 26 min
